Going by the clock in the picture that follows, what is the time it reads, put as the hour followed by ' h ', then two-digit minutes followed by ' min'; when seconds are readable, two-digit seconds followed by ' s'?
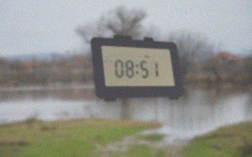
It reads 8 h 51 min
